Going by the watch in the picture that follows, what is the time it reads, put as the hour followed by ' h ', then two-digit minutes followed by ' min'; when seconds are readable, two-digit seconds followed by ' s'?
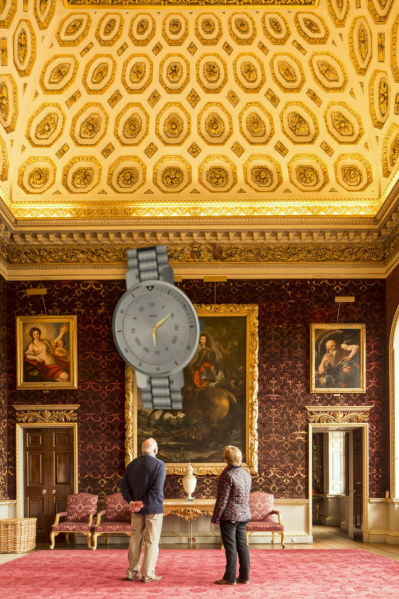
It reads 6 h 09 min
